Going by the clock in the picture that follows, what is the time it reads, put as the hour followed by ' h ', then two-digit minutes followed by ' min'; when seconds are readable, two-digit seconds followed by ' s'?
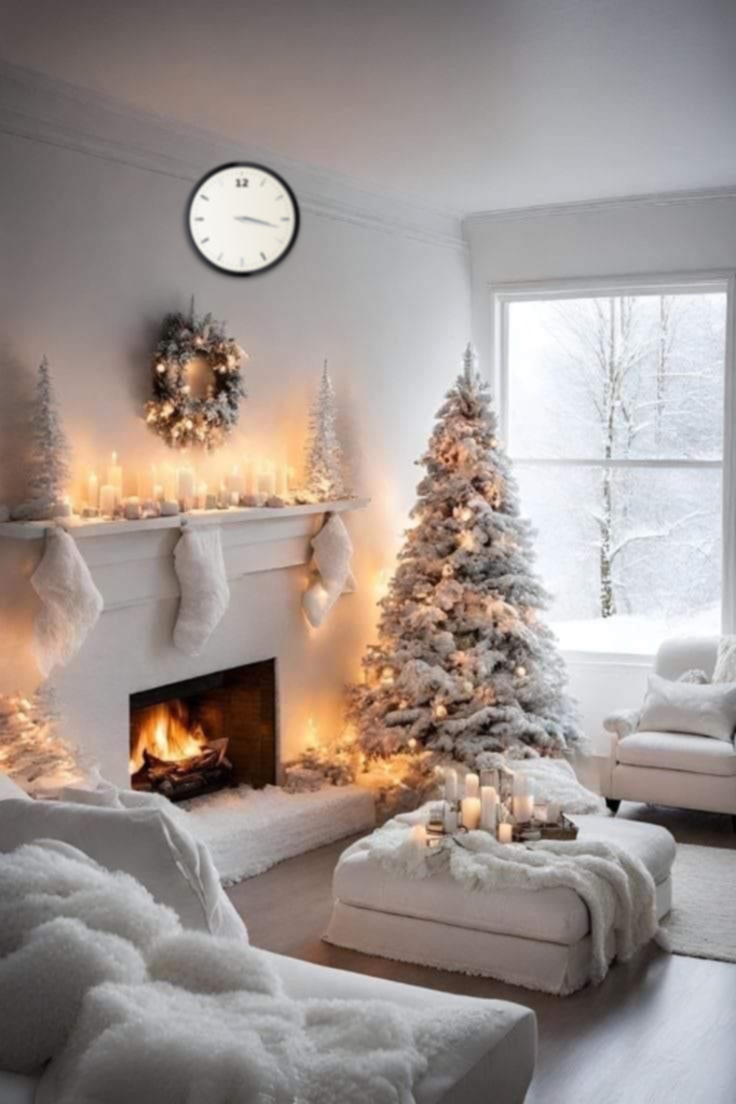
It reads 3 h 17 min
